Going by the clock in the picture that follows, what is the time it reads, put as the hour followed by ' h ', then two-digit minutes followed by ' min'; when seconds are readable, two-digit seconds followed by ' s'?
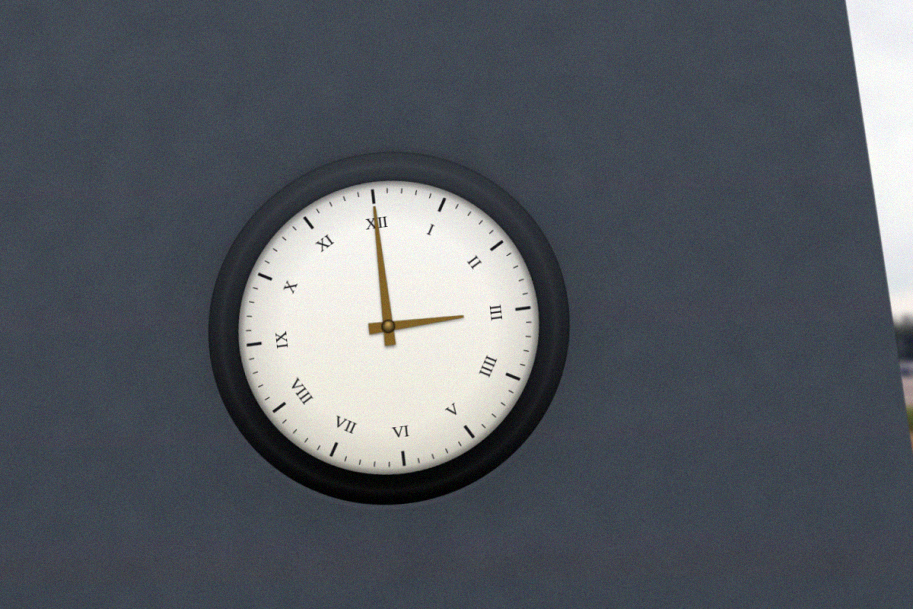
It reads 3 h 00 min
